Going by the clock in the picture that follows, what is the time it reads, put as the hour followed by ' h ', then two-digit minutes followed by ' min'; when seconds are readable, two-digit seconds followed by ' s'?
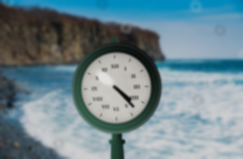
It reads 4 h 23 min
